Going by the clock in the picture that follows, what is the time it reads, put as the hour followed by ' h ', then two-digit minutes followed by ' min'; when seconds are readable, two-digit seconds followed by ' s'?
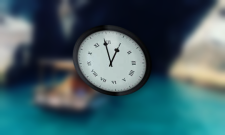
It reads 12 h 59 min
